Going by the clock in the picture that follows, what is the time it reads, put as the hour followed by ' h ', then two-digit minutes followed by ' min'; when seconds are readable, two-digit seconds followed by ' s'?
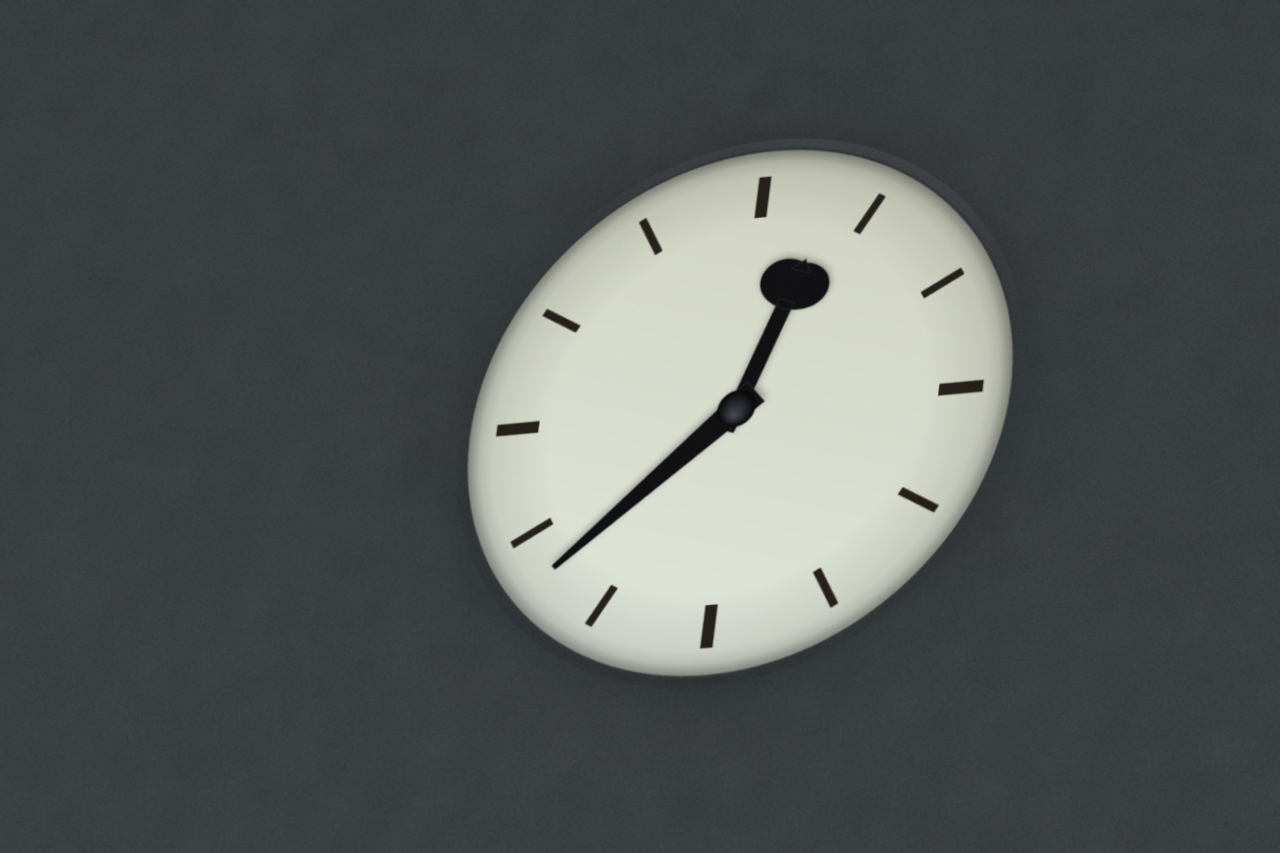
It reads 12 h 38 min
